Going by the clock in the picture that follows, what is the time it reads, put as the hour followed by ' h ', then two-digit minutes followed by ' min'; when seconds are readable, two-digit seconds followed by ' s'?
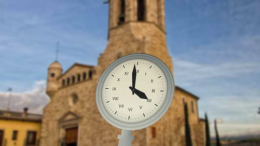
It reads 3 h 59 min
